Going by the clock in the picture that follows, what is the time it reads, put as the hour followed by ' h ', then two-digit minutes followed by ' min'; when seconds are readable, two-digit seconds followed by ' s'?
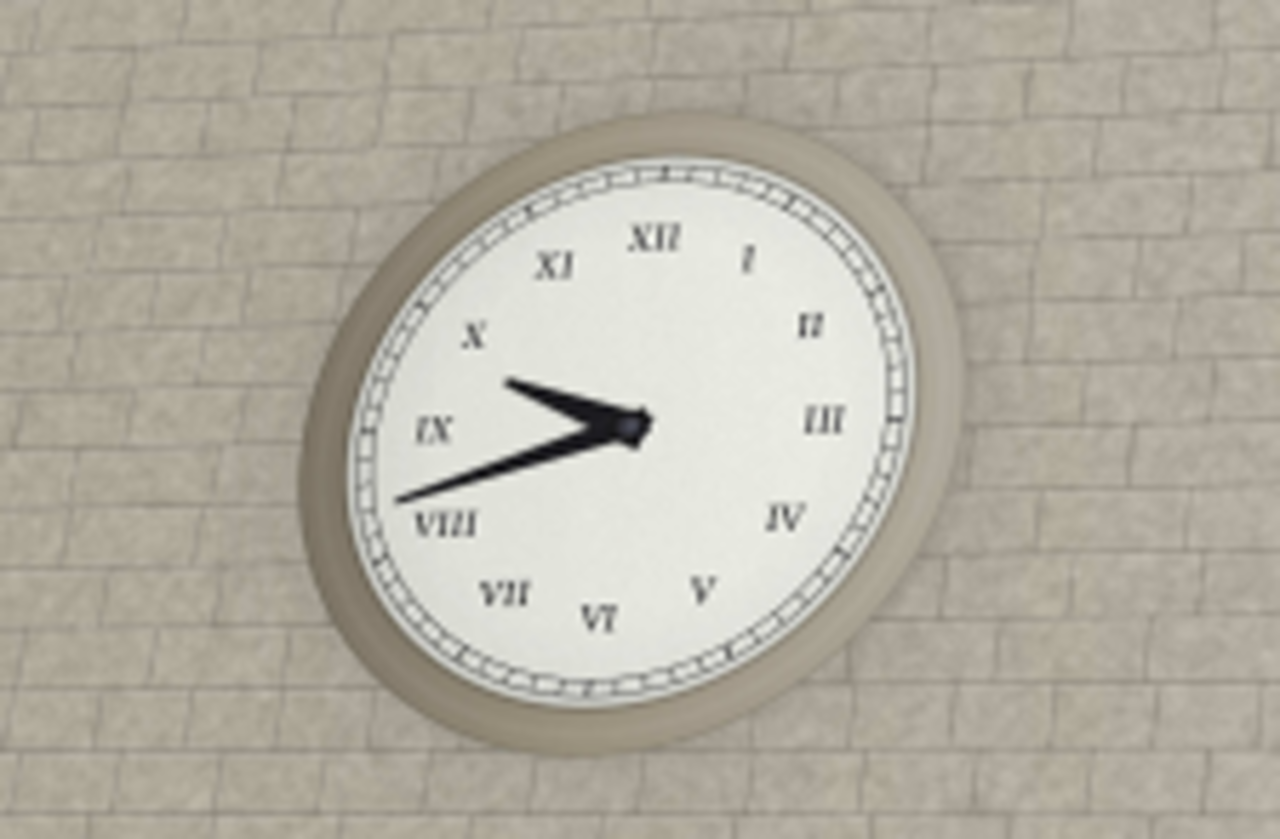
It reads 9 h 42 min
